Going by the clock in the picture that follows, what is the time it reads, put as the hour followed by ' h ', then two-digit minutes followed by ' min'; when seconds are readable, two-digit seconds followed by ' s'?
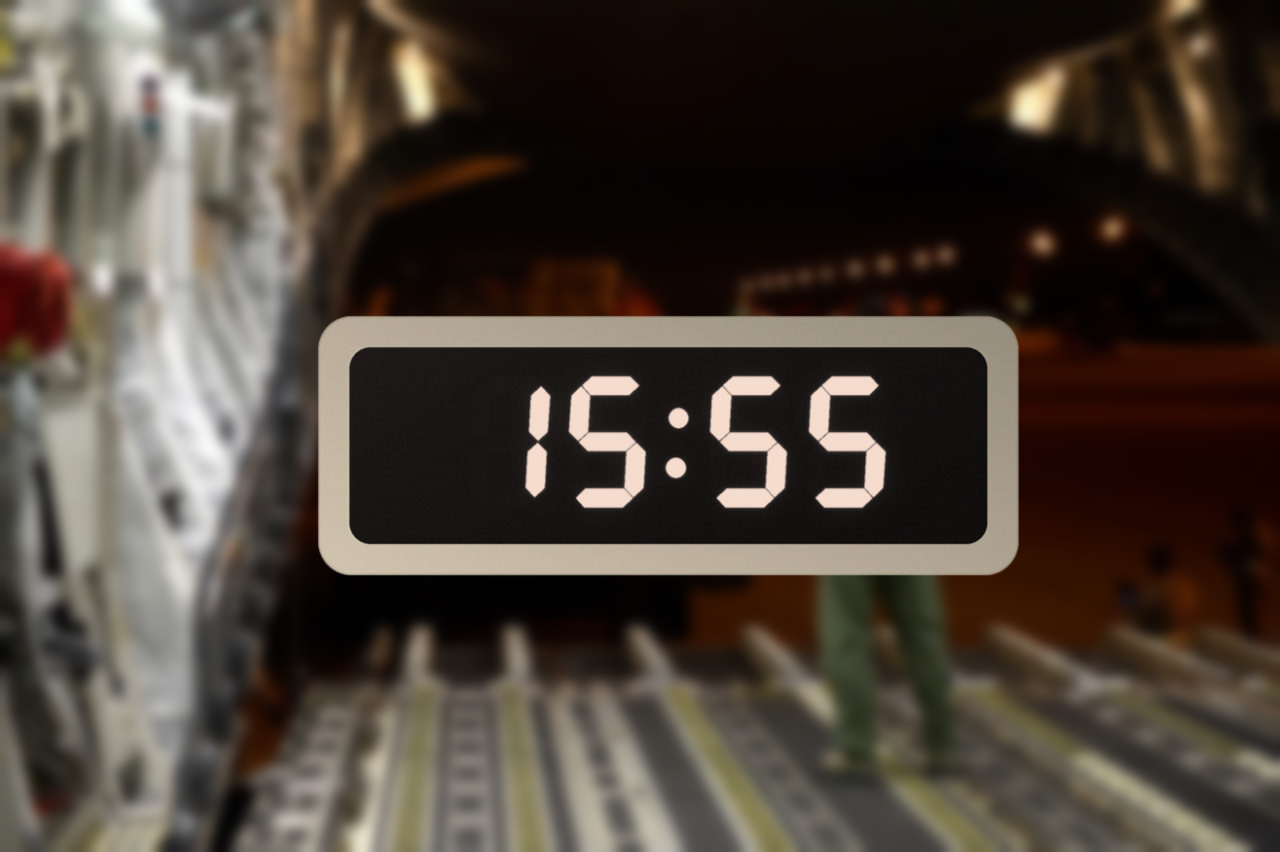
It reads 15 h 55 min
